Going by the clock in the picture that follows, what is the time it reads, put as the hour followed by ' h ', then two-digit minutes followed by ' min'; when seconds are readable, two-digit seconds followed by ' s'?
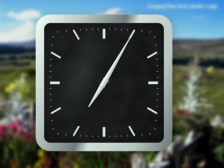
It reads 7 h 05 min
